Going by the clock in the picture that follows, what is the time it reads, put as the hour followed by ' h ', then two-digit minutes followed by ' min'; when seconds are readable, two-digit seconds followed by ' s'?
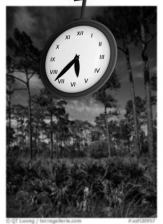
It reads 5 h 37 min
